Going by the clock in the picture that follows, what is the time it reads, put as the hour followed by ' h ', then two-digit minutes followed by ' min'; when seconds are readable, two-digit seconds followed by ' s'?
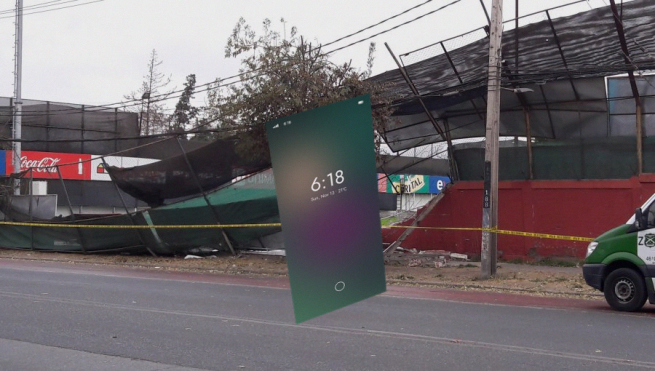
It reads 6 h 18 min
